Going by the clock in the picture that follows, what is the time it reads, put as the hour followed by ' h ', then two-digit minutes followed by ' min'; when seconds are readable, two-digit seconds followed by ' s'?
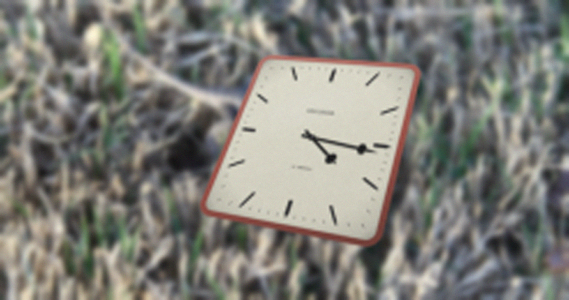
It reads 4 h 16 min
